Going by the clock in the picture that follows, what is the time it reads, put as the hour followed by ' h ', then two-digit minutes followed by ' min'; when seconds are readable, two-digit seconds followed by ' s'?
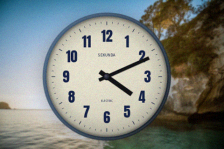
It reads 4 h 11 min
